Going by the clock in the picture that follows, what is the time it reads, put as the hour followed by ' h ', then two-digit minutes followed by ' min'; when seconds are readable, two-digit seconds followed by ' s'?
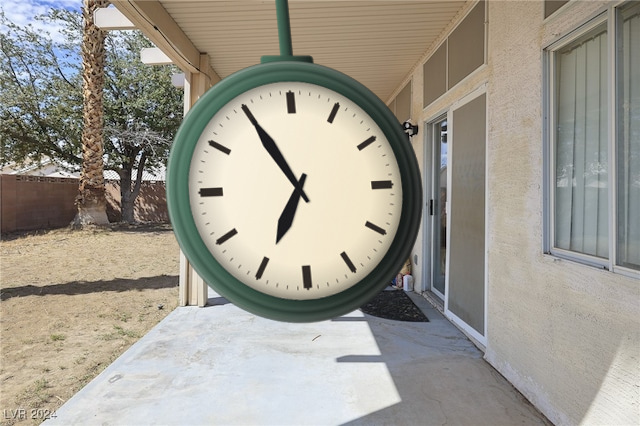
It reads 6 h 55 min
